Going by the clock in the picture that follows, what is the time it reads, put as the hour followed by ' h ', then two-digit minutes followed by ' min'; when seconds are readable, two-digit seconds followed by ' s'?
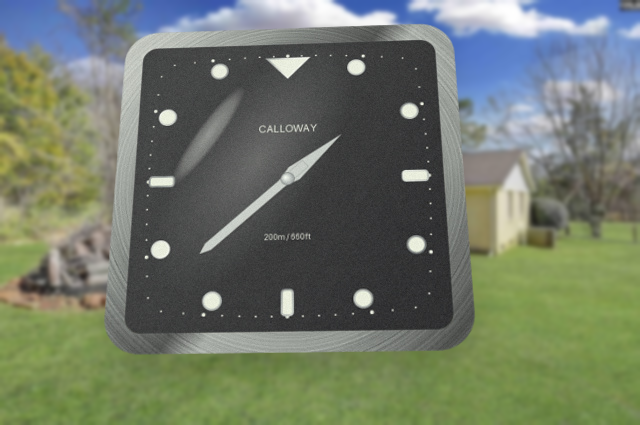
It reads 1 h 38 min
